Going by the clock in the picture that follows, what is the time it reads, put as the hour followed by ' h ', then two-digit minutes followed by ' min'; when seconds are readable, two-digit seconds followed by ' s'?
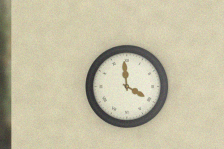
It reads 3 h 59 min
